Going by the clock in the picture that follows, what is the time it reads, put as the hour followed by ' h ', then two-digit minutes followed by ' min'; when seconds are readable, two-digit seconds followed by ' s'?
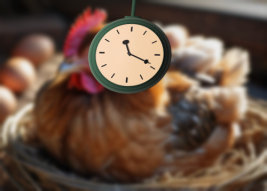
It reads 11 h 19 min
